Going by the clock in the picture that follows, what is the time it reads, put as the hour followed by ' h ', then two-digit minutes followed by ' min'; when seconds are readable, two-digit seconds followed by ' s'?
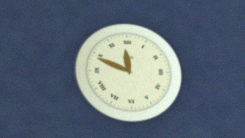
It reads 11 h 49 min
